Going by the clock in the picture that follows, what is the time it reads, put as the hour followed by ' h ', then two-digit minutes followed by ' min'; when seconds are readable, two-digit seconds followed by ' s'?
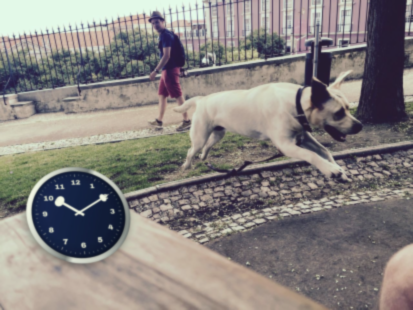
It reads 10 h 10 min
